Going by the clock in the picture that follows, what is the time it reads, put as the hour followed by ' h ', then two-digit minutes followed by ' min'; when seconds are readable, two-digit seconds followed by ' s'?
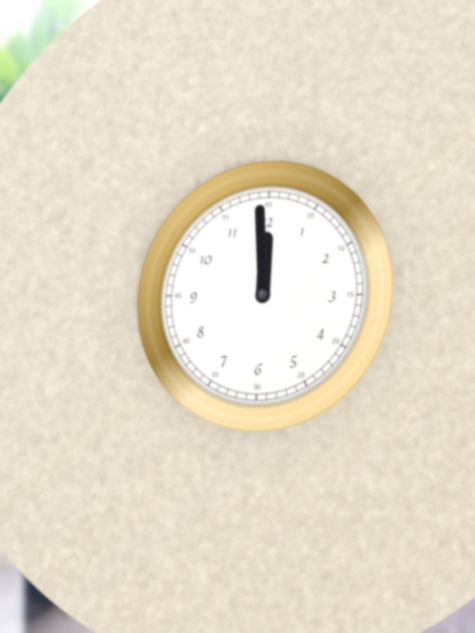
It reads 11 h 59 min
